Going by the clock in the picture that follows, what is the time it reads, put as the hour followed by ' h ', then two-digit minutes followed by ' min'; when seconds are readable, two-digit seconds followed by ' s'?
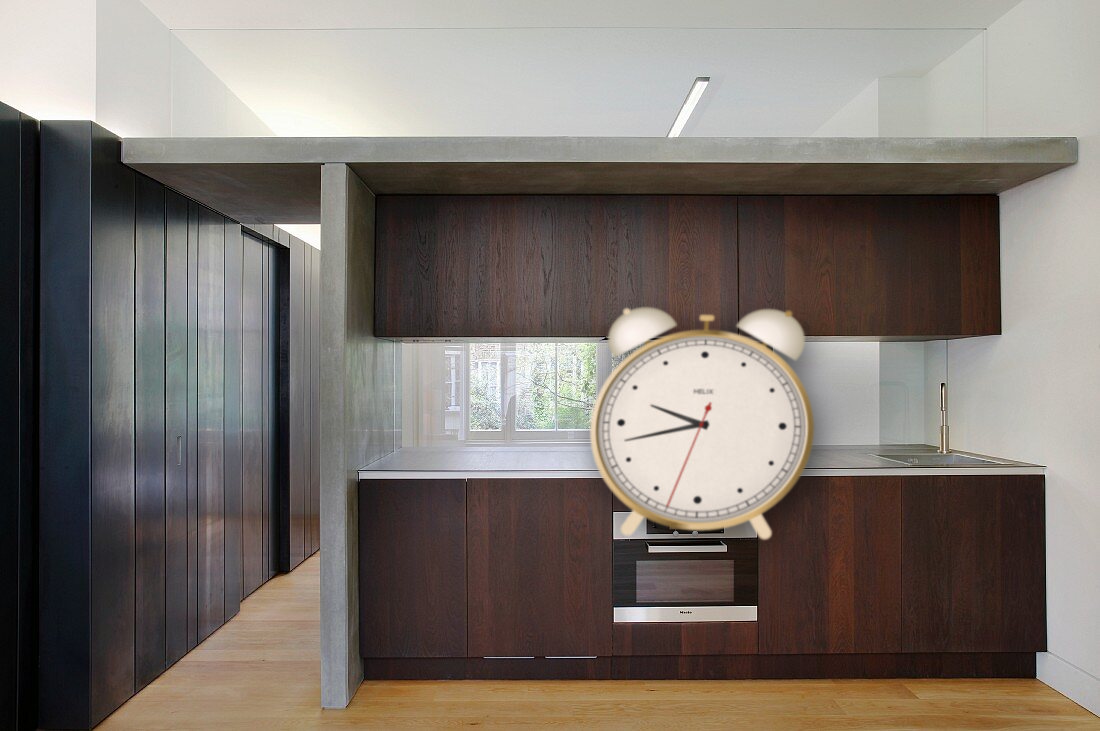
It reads 9 h 42 min 33 s
